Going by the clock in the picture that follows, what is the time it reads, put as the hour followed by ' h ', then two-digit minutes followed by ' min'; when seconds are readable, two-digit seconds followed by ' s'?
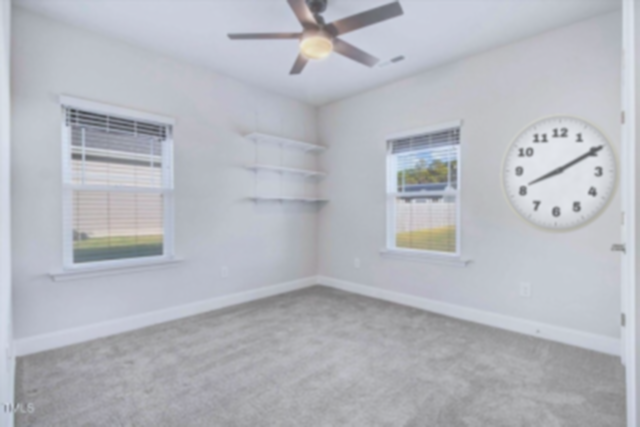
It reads 8 h 10 min
